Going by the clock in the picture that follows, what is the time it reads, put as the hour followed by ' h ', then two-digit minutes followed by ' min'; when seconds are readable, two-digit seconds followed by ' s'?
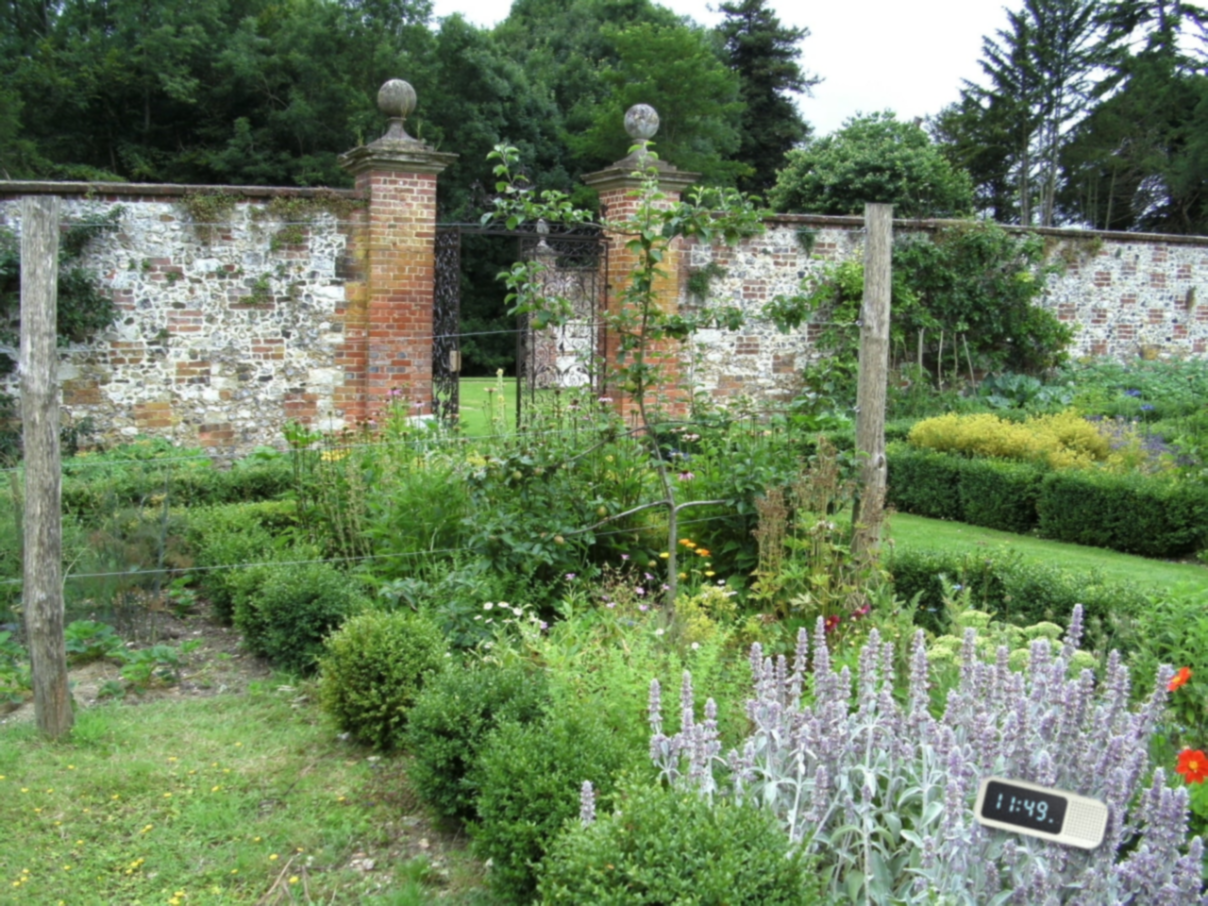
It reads 11 h 49 min
